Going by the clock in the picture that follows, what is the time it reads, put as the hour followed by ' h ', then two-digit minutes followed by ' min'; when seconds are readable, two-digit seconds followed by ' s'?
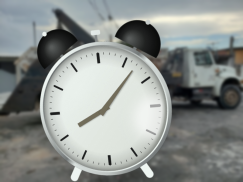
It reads 8 h 07 min
